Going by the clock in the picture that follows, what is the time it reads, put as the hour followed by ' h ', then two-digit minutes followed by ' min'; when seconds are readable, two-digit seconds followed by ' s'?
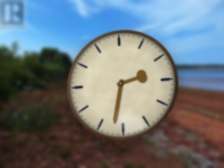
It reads 2 h 32 min
